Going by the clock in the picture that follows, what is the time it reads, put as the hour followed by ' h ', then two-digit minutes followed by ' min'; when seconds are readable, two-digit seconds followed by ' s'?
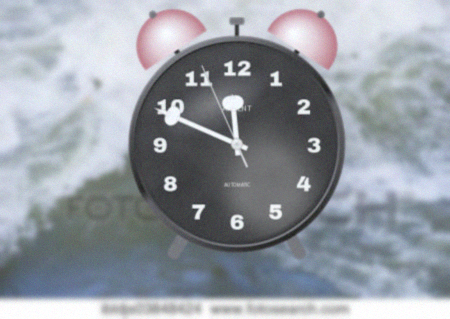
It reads 11 h 48 min 56 s
